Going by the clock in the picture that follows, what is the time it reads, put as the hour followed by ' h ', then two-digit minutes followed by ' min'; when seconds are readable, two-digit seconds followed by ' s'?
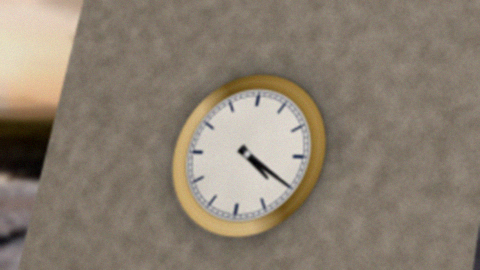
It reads 4 h 20 min
